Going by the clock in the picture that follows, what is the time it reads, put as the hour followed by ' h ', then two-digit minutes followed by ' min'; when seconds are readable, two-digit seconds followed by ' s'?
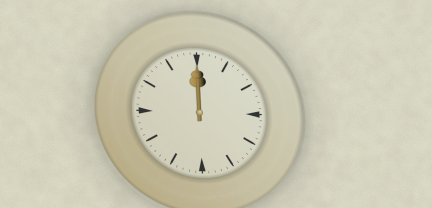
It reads 12 h 00 min
